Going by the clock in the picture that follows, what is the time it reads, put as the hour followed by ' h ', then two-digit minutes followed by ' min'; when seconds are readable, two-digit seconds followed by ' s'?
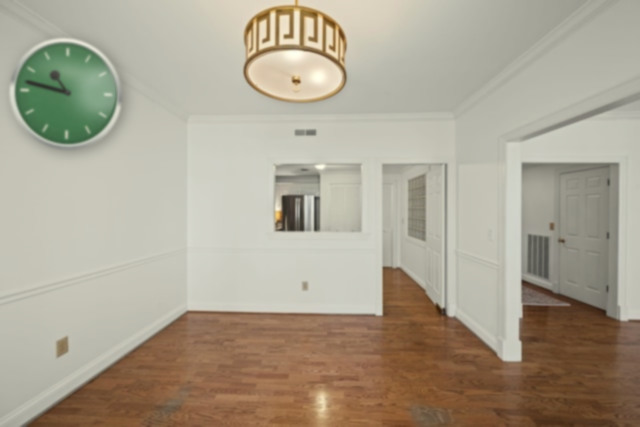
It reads 10 h 47 min
